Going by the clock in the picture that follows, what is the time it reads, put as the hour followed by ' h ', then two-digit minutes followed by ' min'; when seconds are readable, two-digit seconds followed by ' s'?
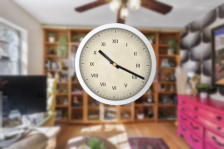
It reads 10 h 19 min
